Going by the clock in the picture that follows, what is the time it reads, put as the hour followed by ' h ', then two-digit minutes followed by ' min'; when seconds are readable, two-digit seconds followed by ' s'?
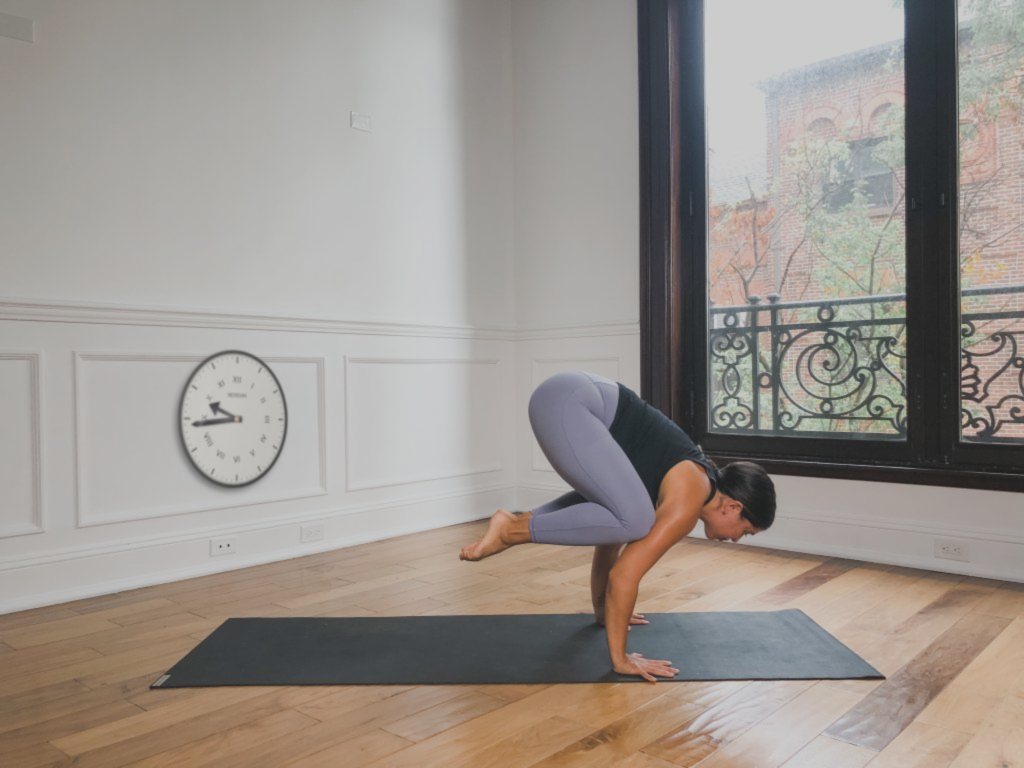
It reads 9 h 44 min
